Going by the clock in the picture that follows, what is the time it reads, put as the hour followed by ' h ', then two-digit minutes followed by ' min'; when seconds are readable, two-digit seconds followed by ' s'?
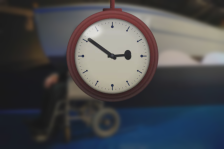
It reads 2 h 51 min
